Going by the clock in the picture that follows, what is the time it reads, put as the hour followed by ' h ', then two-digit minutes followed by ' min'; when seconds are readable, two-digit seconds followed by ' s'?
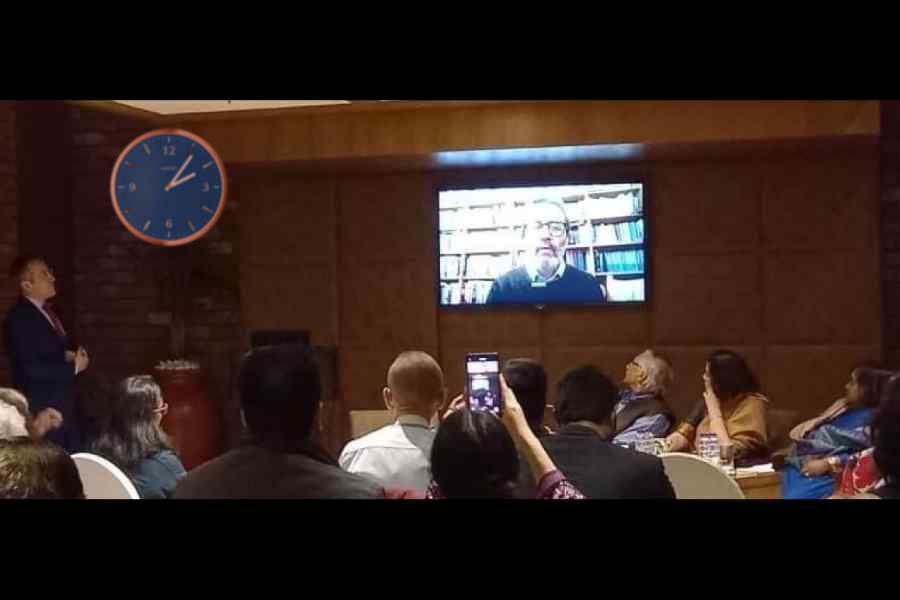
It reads 2 h 06 min
